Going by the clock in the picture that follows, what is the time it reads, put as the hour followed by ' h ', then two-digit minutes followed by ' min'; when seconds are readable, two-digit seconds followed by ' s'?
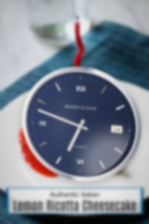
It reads 6 h 48 min
